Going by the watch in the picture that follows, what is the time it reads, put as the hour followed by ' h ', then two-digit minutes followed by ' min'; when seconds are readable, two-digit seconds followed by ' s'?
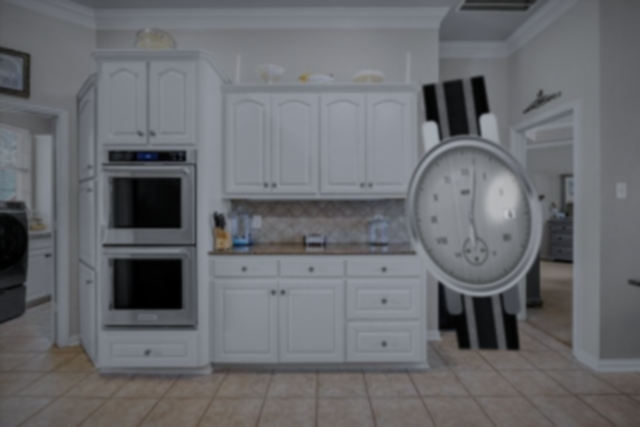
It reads 6 h 02 min
